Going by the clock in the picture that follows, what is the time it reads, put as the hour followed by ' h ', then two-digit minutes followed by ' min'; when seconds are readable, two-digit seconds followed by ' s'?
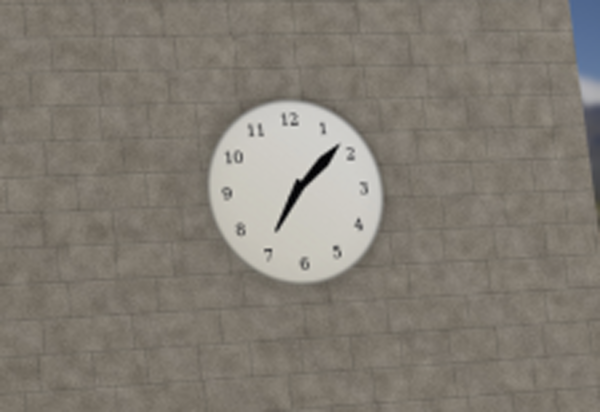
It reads 7 h 08 min
